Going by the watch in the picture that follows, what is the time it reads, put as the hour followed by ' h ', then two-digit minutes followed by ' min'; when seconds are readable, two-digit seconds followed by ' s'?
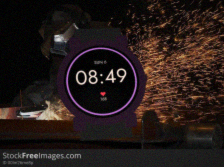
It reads 8 h 49 min
